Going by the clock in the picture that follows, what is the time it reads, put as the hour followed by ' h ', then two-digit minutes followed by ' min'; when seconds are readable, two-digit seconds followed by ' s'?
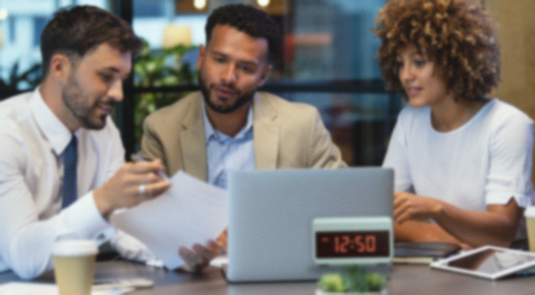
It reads 12 h 50 min
